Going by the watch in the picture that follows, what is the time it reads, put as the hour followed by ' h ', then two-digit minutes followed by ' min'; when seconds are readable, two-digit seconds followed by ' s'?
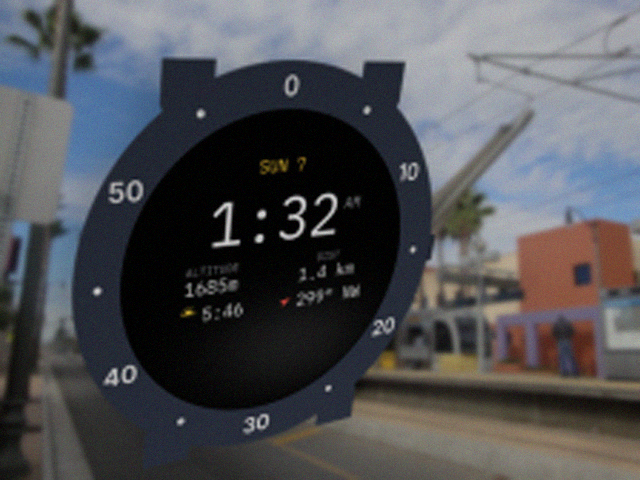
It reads 1 h 32 min
